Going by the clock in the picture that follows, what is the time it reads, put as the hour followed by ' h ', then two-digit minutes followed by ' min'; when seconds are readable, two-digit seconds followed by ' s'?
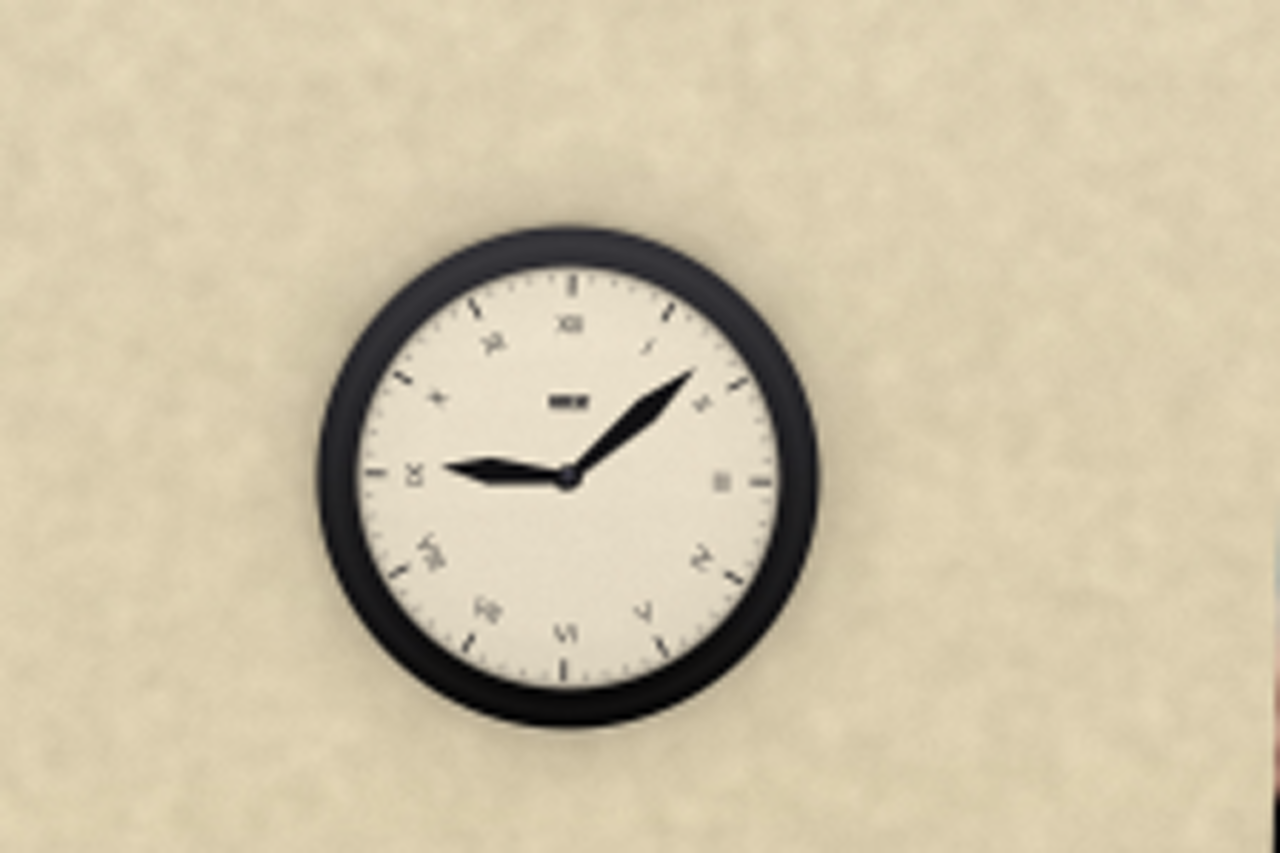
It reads 9 h 08 min
